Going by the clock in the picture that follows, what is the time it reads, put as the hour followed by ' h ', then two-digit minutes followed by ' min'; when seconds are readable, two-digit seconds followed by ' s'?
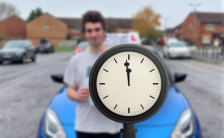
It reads 11 h 59 min
